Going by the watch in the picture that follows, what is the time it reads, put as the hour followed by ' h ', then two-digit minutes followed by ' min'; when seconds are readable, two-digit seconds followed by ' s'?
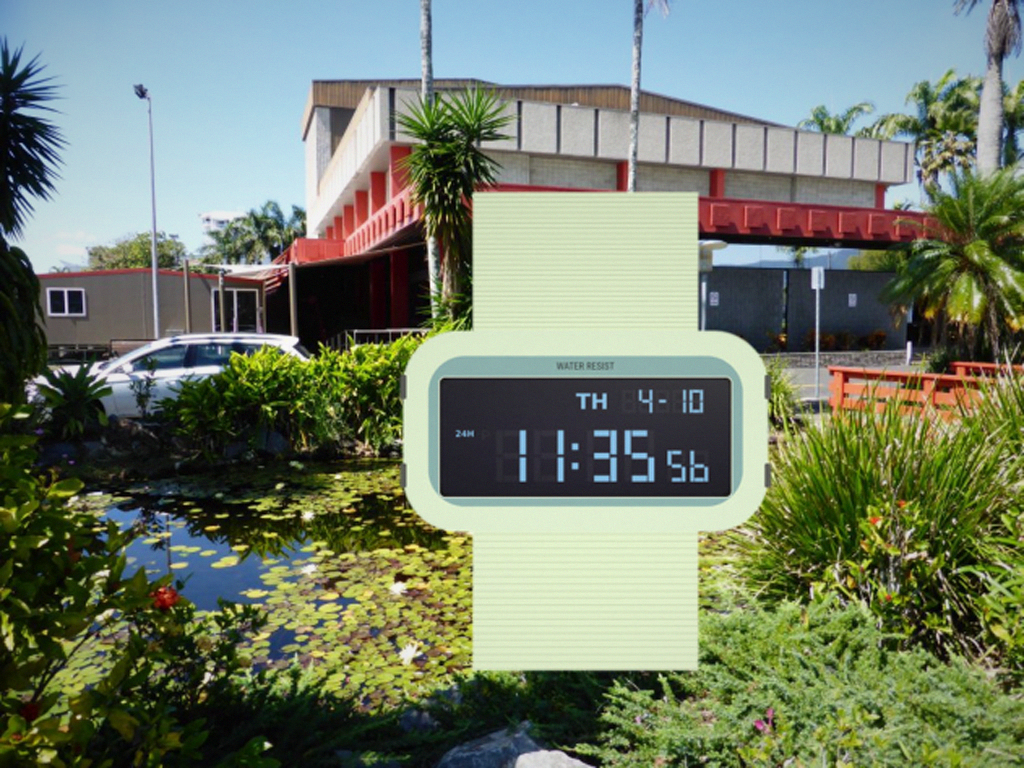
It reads 11 h 35 min 56 s
